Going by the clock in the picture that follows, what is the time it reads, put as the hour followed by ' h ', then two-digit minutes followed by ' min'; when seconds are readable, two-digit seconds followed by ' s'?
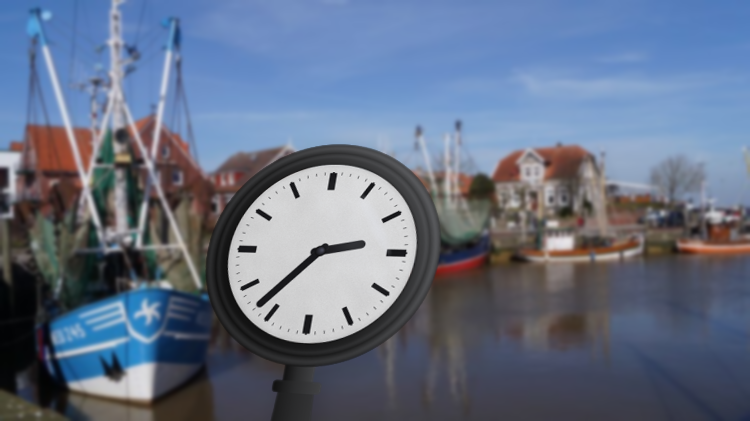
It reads 2 h 37 min
